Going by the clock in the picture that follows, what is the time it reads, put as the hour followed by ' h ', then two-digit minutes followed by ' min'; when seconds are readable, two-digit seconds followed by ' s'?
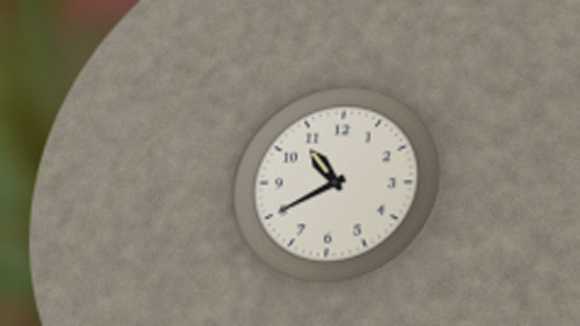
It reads 10 h 40 min
